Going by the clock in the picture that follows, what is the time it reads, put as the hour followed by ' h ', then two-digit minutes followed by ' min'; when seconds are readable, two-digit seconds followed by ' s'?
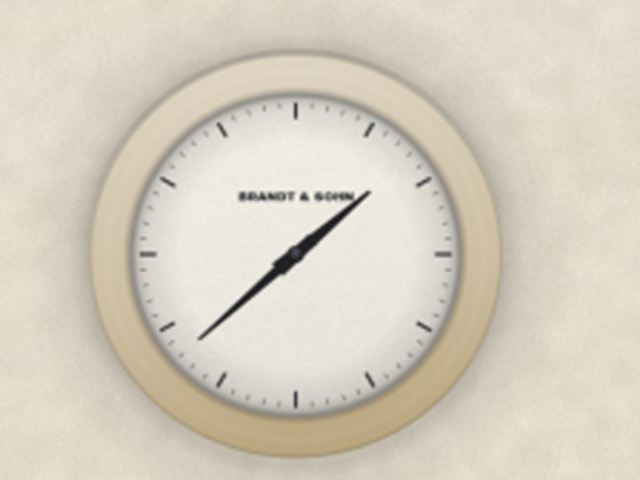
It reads 1 h 38 min
